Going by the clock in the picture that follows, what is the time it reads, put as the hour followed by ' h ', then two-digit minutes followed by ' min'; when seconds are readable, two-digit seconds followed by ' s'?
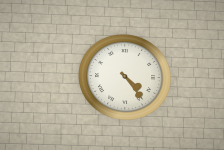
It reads 4 h 24 min
